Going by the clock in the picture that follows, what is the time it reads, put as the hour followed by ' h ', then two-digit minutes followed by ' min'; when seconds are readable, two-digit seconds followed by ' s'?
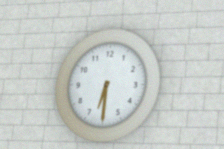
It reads 6 h 30 min
